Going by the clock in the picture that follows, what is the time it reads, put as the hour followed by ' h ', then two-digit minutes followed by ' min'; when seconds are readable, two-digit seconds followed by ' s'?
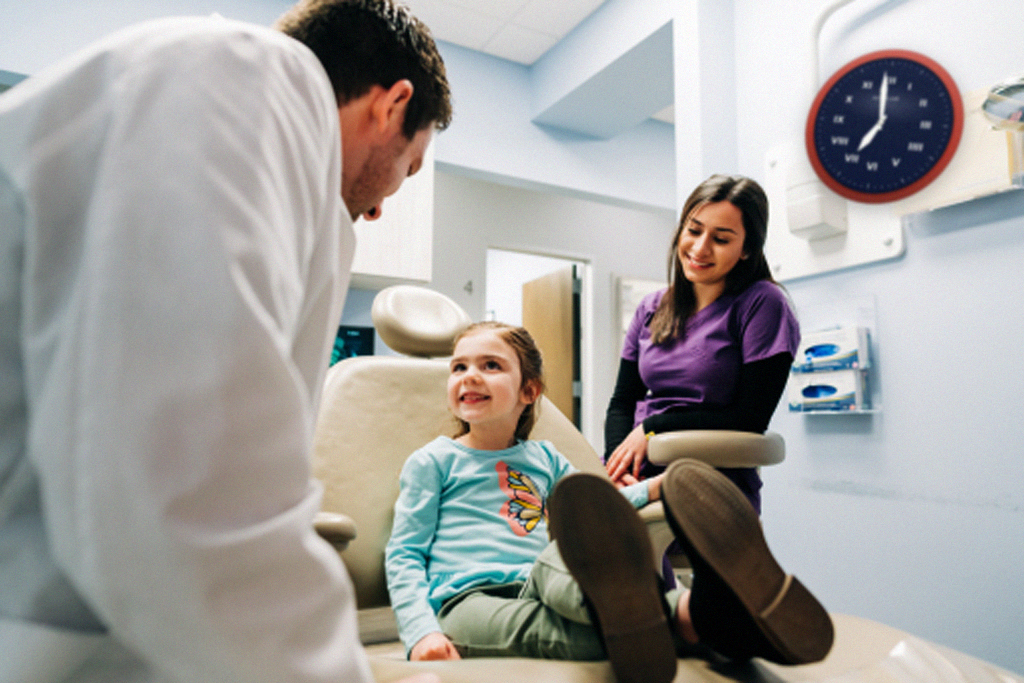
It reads 6 h 59 min
